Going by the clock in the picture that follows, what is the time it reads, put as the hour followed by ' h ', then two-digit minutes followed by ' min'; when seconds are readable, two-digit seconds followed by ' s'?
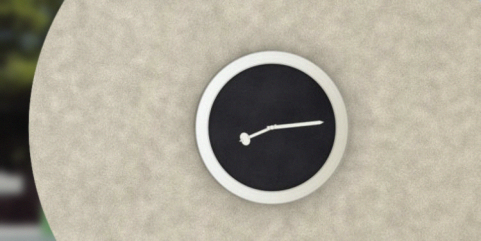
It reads 8 h 14 min
